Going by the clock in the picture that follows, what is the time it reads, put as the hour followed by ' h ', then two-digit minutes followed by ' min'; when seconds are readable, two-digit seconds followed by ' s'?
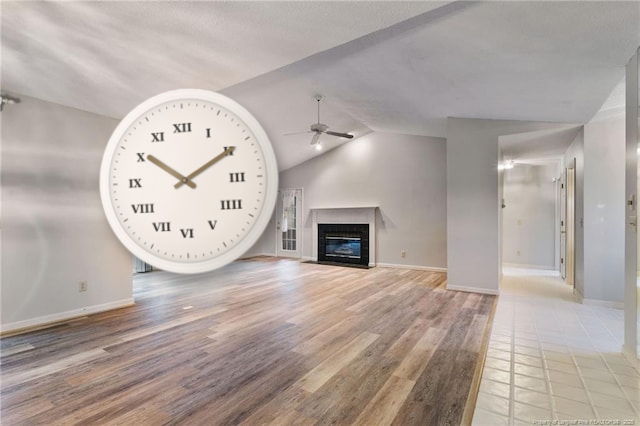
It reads 10 h 10 min
